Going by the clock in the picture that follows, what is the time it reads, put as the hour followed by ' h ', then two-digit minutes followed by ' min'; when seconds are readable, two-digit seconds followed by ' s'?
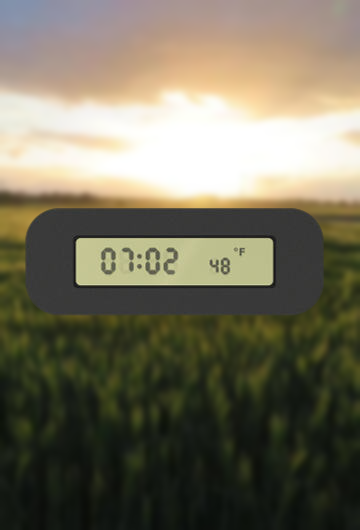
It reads 7 h 02 min
